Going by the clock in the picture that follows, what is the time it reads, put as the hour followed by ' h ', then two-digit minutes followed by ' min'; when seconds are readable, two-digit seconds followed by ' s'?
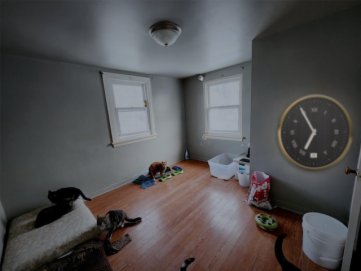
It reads 6 h 55 min
